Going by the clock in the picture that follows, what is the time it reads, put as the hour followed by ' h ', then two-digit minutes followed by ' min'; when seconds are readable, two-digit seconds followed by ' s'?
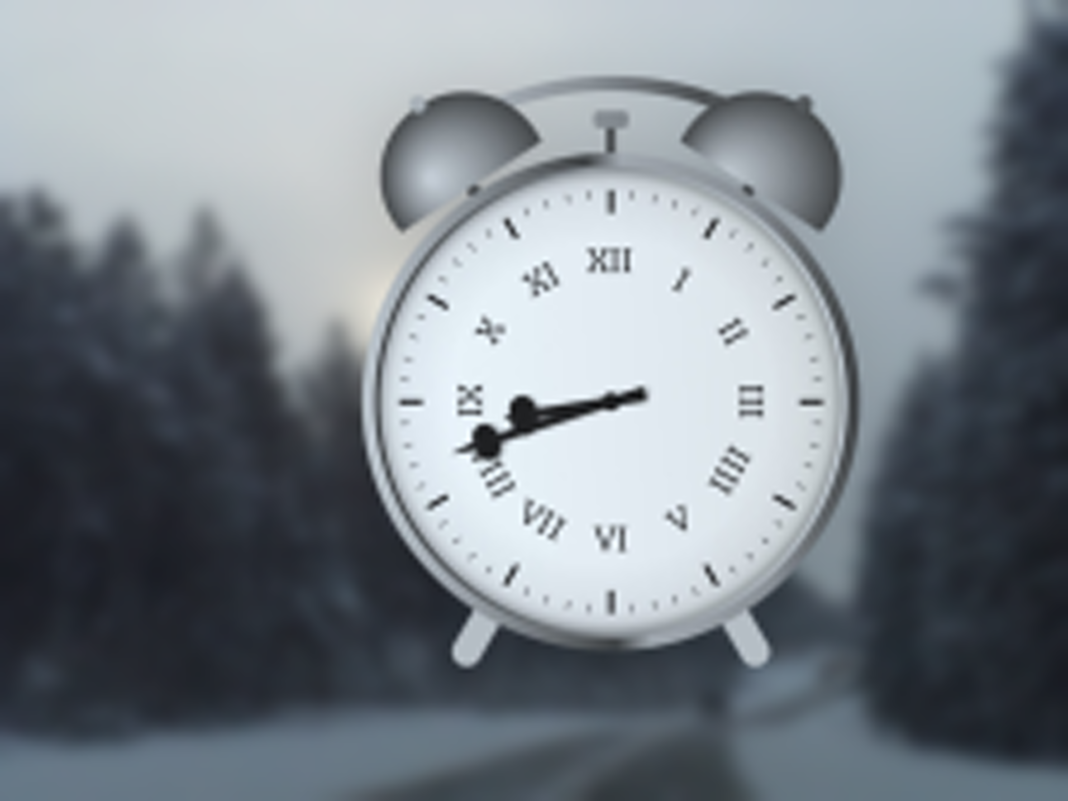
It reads 8 h 42 min
